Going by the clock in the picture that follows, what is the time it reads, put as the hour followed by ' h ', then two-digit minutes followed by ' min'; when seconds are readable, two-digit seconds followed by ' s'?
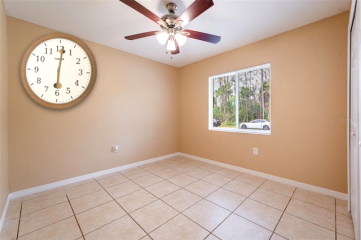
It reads 6 h 01 min
